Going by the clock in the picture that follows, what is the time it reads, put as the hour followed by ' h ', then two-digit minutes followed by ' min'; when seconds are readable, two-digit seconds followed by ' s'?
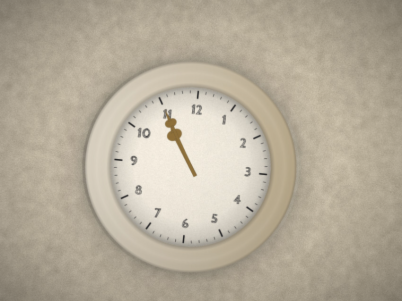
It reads 10 h 55 min
